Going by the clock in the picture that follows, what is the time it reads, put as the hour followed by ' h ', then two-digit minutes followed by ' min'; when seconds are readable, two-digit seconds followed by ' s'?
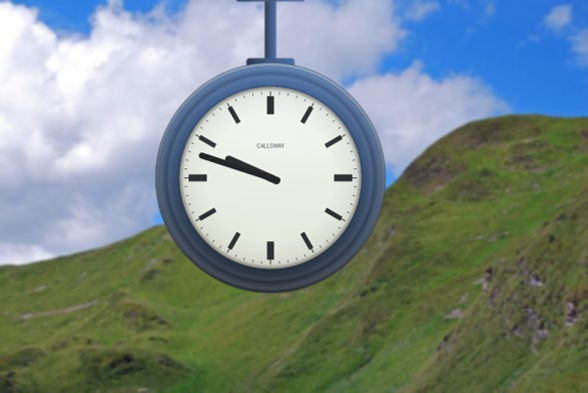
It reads 9 h 48 min
